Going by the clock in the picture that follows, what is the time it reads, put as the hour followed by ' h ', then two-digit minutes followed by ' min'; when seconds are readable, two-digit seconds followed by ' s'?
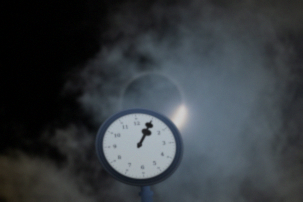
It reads 1 h 05 min
